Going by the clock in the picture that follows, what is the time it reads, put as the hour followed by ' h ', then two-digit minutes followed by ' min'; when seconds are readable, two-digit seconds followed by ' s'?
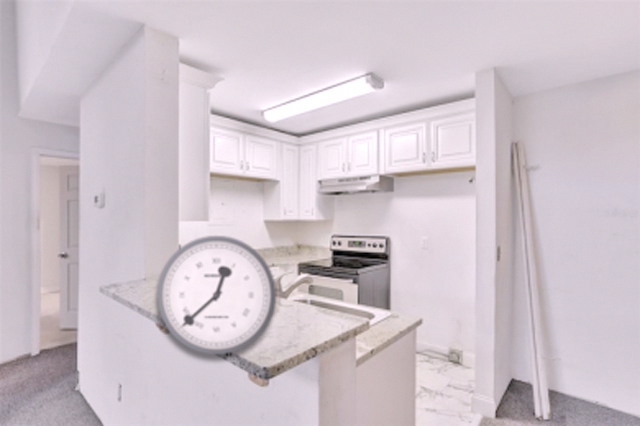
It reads 12 h 38 min
